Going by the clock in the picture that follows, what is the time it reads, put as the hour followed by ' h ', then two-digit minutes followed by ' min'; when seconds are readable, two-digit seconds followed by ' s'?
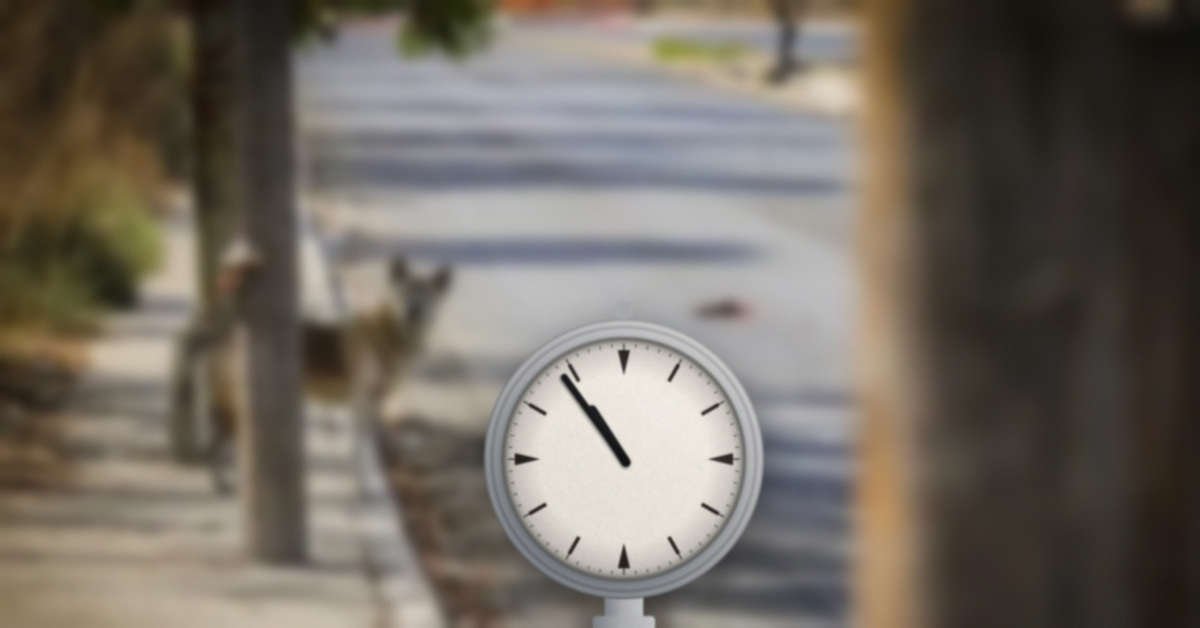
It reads 10 h 54 min
